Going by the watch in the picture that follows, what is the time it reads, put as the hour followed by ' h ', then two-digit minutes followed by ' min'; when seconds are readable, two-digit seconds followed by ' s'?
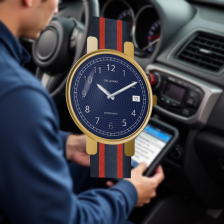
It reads 10 h 10 min
